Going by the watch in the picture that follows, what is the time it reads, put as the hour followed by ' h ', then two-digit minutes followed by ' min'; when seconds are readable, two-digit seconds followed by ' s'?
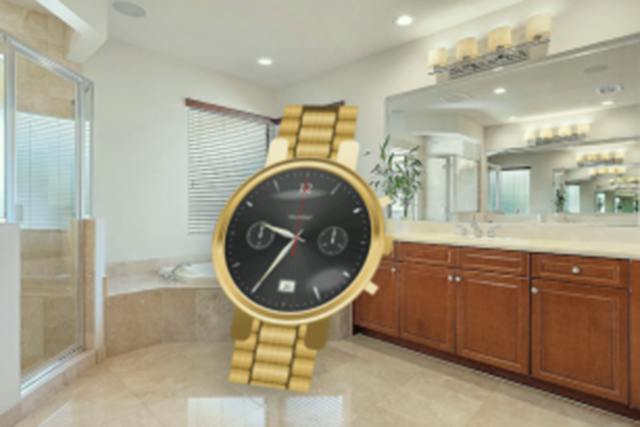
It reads 9 h 35 min
